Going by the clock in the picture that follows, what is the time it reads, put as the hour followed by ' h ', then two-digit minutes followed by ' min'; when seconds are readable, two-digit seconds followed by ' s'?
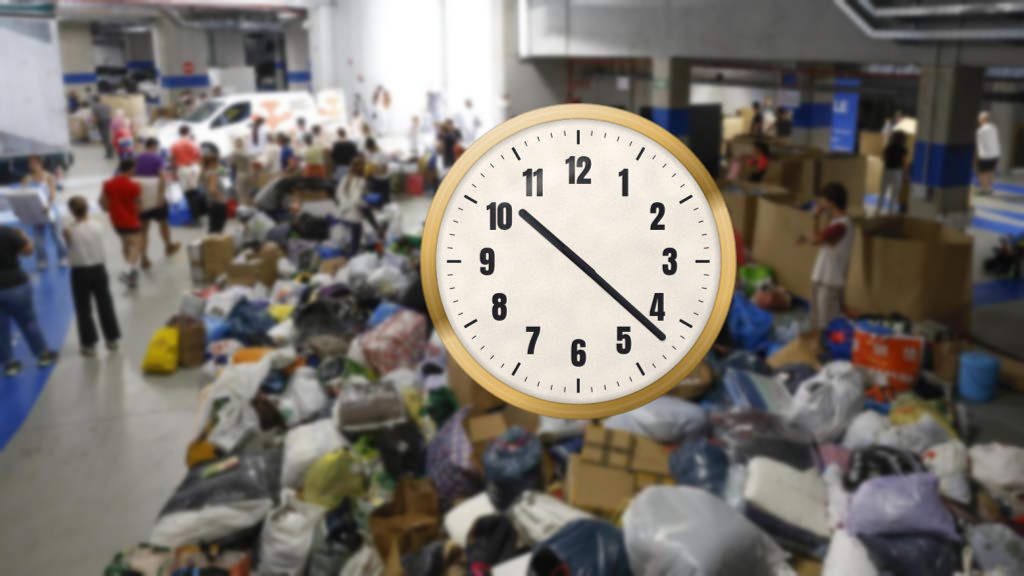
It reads 10 h 22 min
